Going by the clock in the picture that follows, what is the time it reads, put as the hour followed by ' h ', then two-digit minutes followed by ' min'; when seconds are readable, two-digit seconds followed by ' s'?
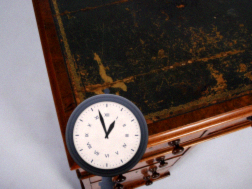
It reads 12 h 57 min
